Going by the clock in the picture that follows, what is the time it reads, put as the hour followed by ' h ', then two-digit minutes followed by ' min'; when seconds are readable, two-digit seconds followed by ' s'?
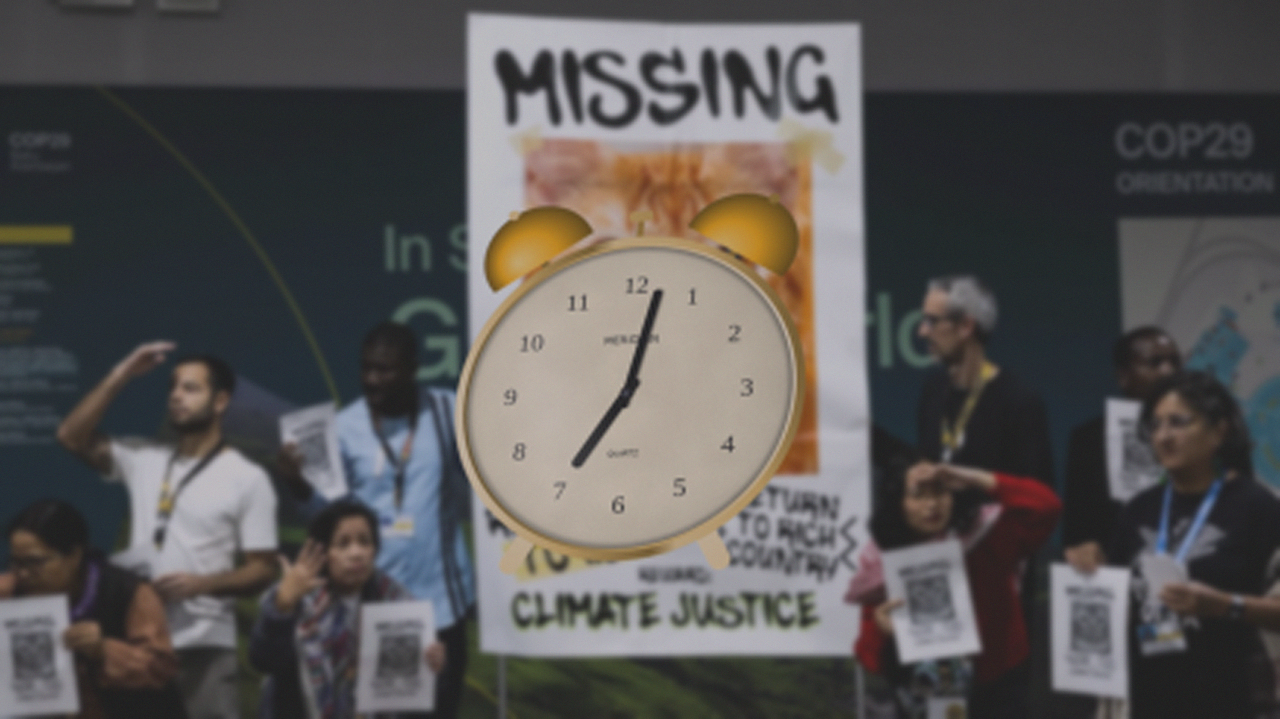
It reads 7 h 02 min
